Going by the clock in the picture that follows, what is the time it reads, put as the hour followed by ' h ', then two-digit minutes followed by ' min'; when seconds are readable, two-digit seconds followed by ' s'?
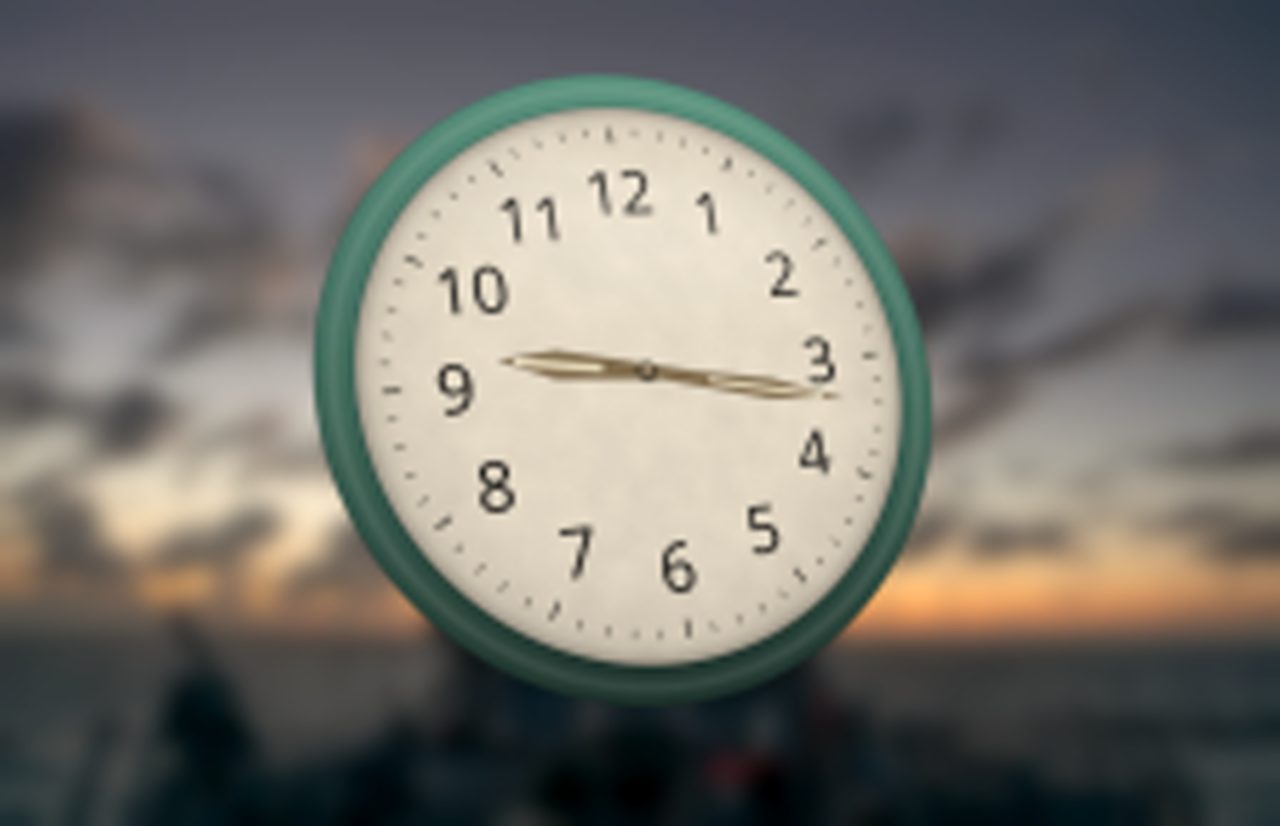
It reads 9 h 17 min
